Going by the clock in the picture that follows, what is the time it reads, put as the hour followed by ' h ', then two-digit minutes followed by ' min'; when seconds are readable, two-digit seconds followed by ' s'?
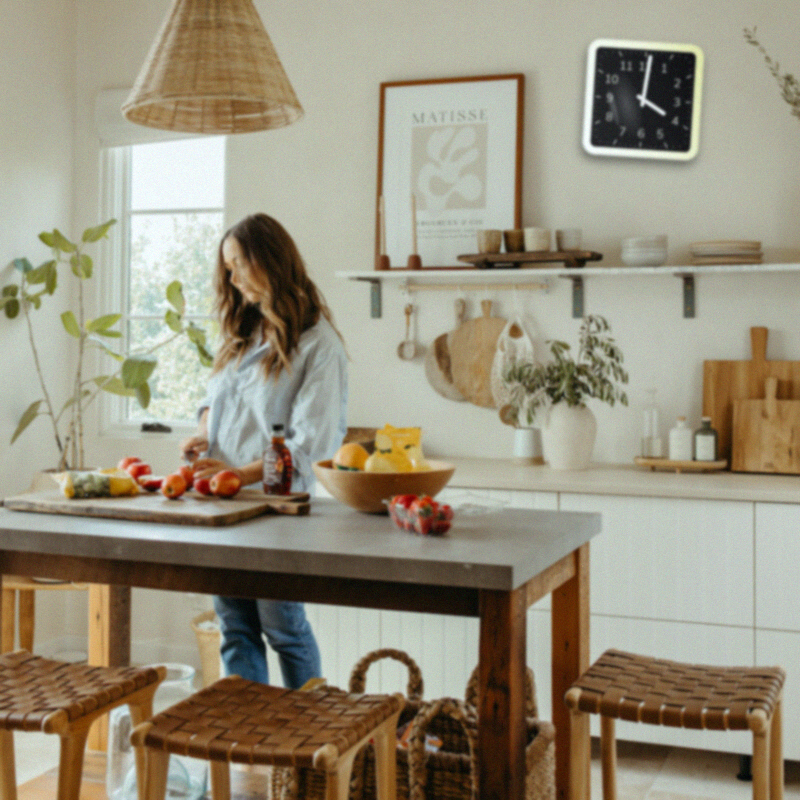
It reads 4 h 01 min
